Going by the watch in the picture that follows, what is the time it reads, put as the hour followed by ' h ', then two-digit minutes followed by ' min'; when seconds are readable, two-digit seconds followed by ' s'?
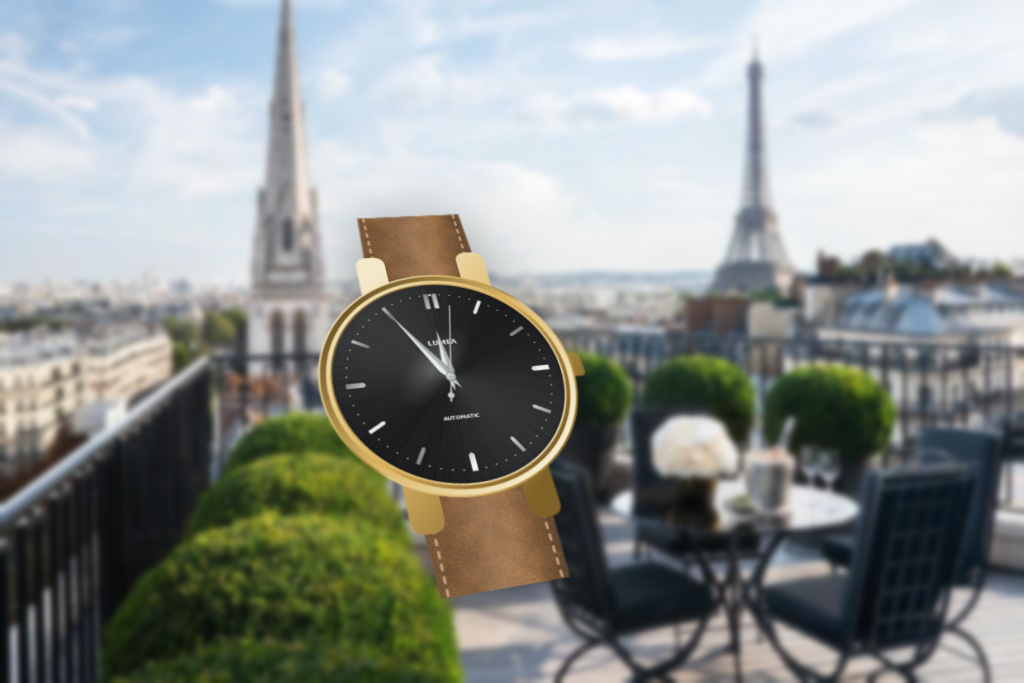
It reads 11 h 55 min 02 s
